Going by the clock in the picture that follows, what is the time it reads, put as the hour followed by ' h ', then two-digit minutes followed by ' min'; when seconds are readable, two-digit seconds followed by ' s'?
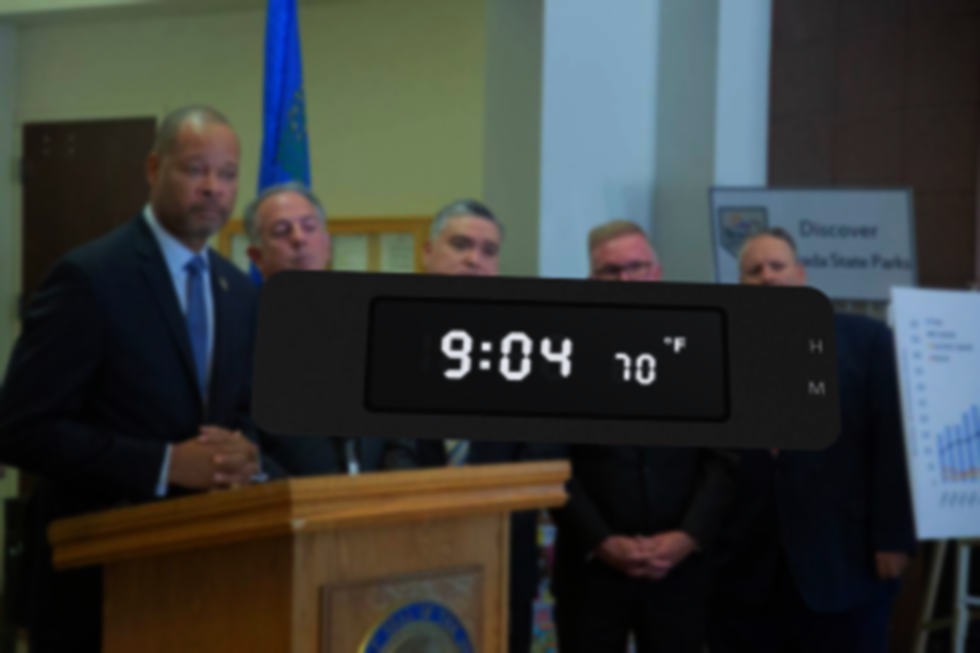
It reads 9 h 04 min
